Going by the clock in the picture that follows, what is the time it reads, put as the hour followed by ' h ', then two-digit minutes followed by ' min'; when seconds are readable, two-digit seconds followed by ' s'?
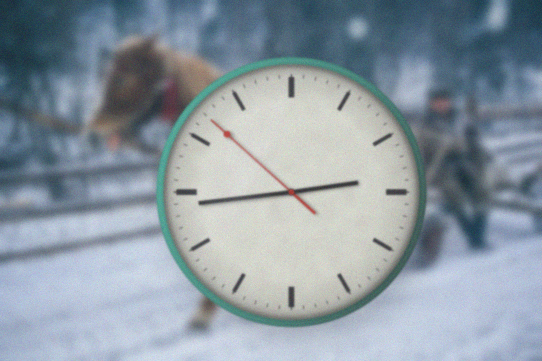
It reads 2 h 43 min 52 s
